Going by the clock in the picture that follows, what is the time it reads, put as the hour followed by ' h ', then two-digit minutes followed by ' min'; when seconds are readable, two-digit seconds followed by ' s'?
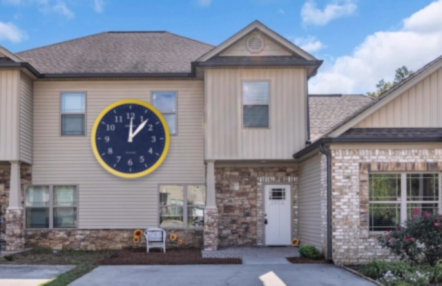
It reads 12 h 07 min
